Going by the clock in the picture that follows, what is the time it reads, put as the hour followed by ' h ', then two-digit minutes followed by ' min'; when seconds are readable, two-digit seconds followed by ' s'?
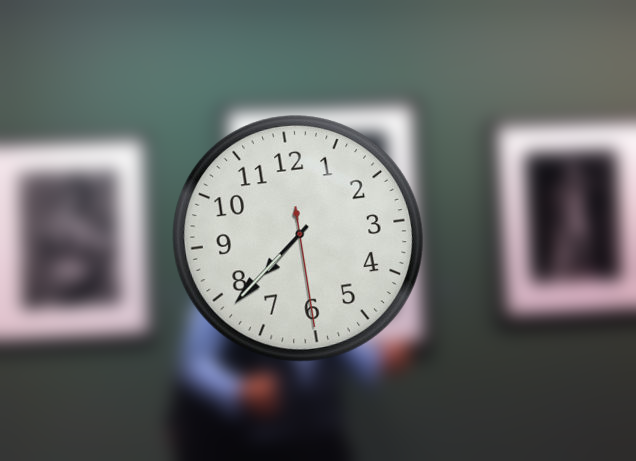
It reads 7 h 38 min 30 s
